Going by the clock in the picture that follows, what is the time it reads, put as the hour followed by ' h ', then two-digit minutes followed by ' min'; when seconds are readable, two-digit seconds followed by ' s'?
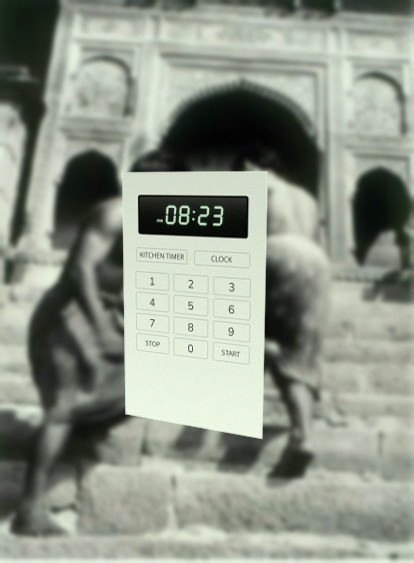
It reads 8 h 23 min
